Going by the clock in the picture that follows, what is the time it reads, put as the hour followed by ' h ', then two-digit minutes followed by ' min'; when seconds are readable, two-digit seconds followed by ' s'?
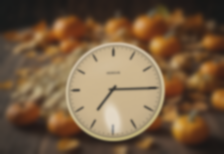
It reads 7 h 15 min
